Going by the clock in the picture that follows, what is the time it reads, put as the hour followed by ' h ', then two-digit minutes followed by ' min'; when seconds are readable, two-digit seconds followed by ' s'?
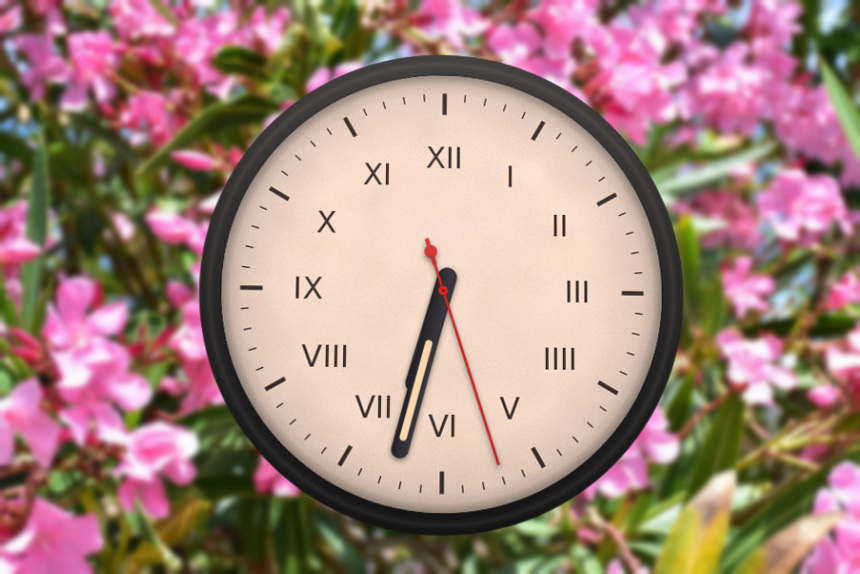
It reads 6 h 32 min 27 s
